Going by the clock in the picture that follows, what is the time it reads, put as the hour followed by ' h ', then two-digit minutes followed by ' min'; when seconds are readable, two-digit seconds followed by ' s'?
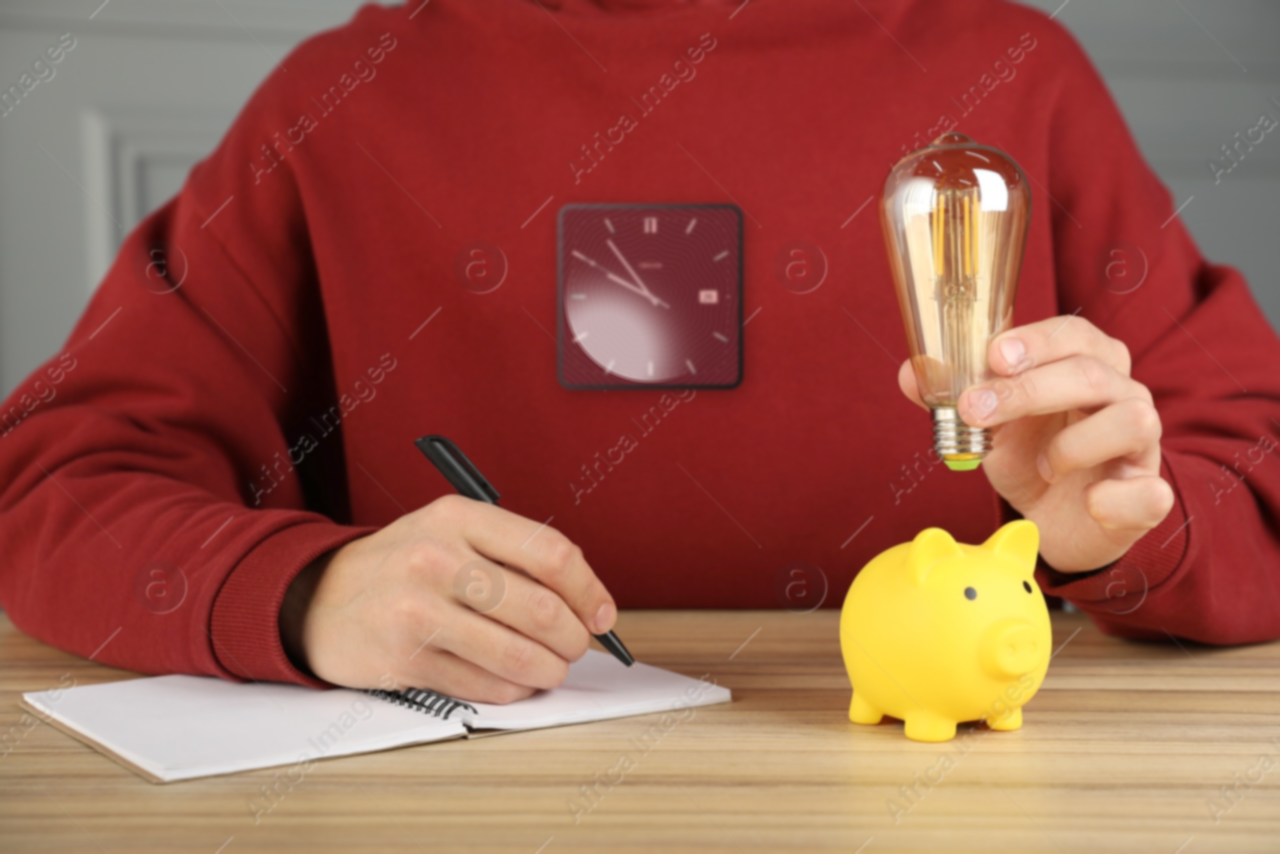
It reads 9 h 53 min 50 s
